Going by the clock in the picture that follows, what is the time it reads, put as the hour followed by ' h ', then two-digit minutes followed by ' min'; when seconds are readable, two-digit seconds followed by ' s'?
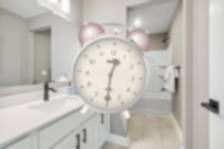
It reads 12 h 30 min
